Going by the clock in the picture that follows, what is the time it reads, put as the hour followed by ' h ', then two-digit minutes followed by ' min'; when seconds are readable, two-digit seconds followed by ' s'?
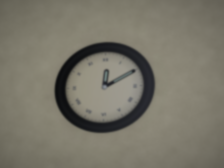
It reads 12 h 10 min
